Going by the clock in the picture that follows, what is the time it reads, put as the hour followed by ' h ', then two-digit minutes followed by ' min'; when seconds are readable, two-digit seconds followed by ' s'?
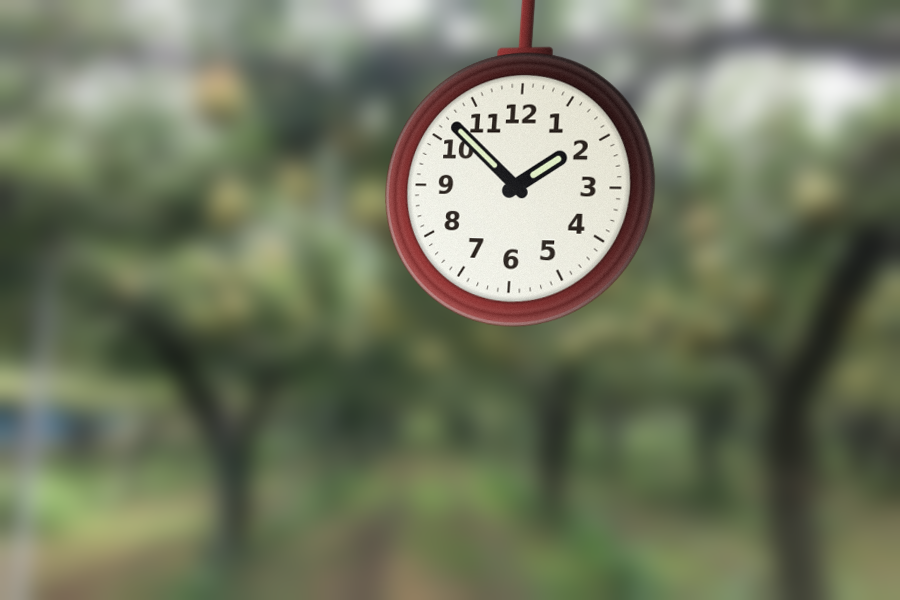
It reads 1 h 52 min
